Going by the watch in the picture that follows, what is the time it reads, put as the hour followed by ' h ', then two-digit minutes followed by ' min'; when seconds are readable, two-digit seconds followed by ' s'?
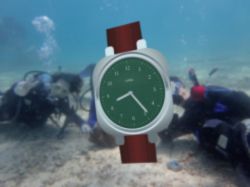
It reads 8 h 24 min
